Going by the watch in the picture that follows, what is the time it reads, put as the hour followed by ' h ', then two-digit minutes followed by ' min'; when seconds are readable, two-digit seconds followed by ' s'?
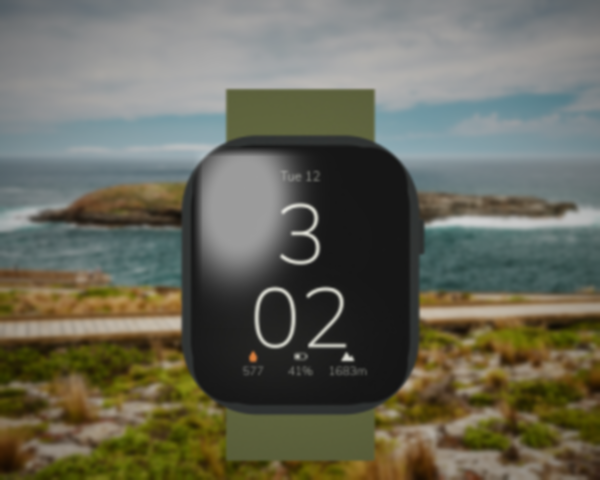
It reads 3 h 02 min
